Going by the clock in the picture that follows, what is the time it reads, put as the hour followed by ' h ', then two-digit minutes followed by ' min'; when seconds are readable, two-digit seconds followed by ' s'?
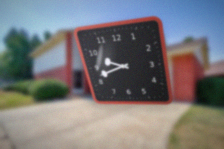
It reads 9 h 42 min
